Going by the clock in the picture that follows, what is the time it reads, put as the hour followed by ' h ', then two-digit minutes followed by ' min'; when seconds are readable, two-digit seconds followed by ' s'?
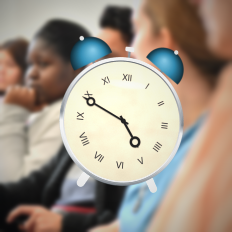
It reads 4 h 49 min
